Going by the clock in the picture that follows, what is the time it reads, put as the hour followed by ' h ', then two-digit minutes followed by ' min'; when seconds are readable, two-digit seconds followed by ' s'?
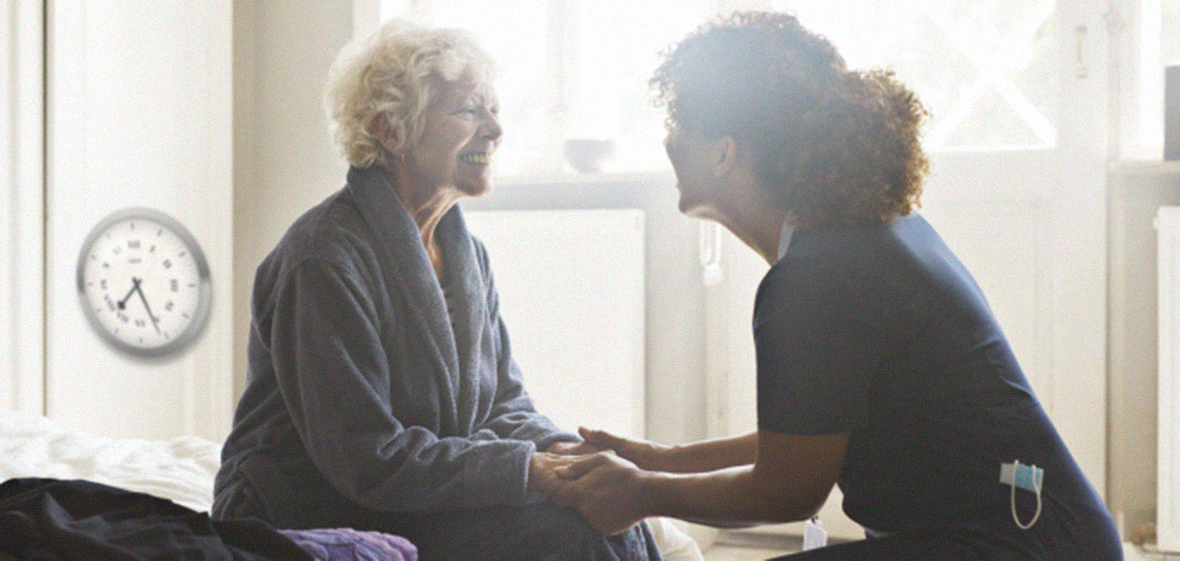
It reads 7 h 26 min
